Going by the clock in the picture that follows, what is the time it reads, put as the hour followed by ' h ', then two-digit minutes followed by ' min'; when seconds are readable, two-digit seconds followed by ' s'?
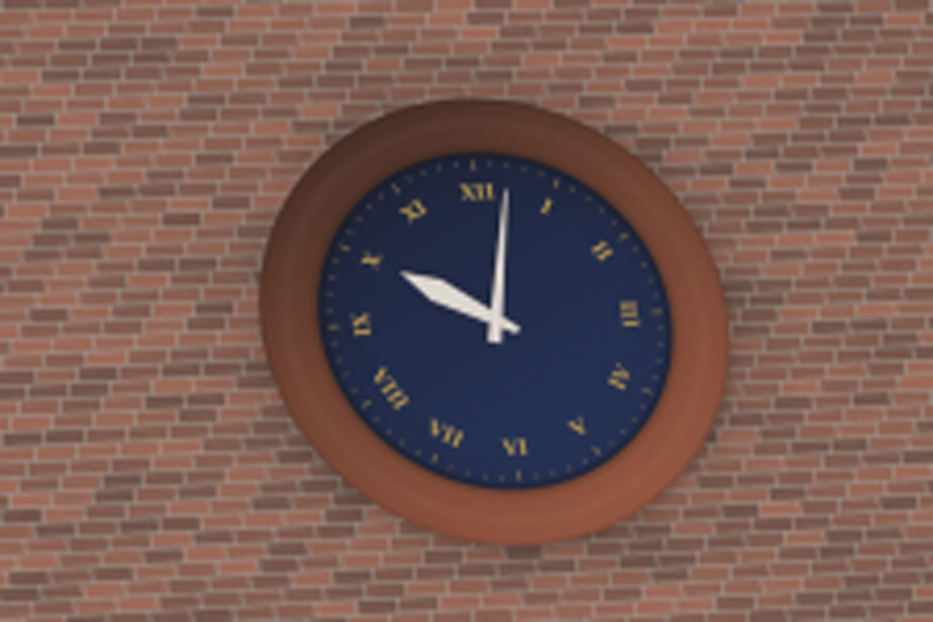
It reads 10 h 02 min
